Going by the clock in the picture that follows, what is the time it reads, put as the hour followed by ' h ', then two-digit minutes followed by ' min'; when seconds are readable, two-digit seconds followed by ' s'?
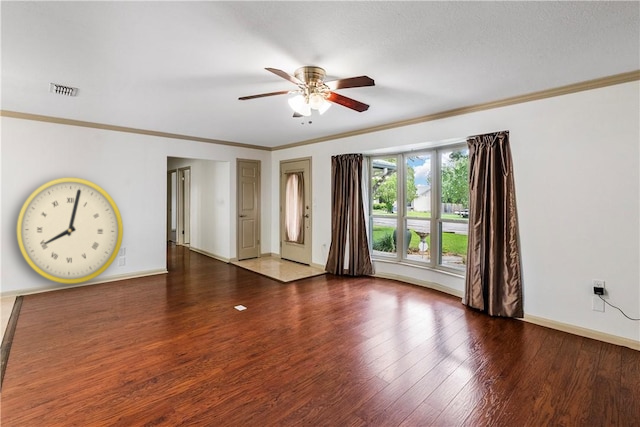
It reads 8 h 02 min
